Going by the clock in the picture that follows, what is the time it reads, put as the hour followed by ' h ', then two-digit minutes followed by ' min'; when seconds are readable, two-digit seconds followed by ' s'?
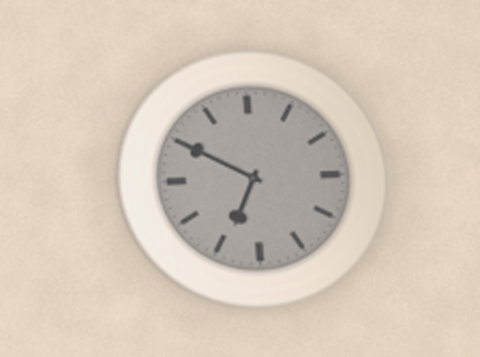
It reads 6 h 50 min
